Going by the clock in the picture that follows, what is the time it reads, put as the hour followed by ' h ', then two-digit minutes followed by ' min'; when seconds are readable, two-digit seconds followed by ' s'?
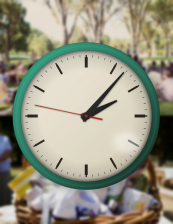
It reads 2 h 06 min 47 s
